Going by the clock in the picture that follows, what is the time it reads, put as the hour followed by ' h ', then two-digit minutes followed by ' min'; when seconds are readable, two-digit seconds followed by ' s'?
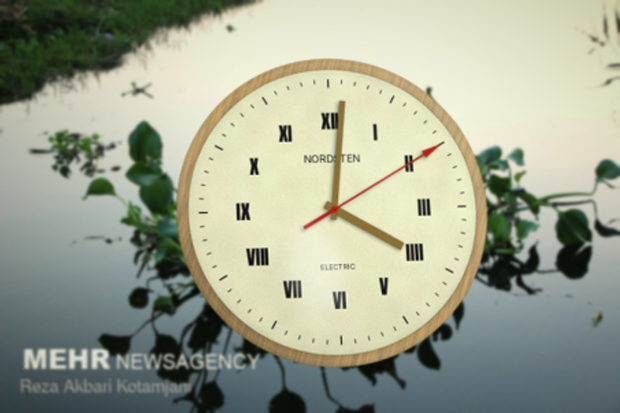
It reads 4 h 01 min 10 s
